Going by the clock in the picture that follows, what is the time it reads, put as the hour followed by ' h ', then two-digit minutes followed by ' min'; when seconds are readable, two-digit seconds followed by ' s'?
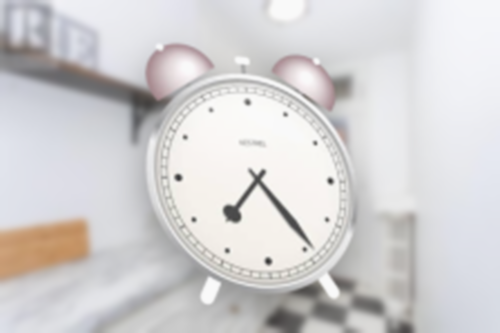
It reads 7 h 24 min
